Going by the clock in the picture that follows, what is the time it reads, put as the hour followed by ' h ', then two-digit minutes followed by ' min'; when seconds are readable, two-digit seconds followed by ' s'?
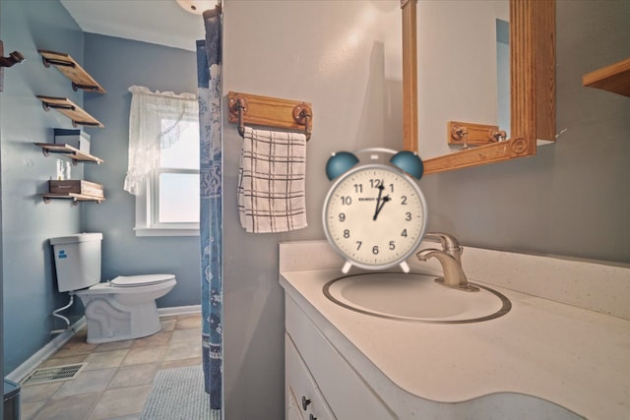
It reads 1 h 02 min
